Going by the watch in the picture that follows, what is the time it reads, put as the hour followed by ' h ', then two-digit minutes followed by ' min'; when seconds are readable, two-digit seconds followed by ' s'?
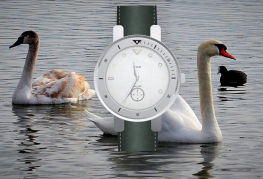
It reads 11 h 35 min
